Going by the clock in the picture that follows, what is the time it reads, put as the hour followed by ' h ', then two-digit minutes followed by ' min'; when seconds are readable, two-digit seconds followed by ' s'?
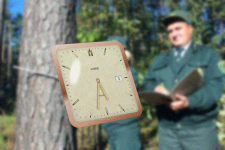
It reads 5 h 33 min
